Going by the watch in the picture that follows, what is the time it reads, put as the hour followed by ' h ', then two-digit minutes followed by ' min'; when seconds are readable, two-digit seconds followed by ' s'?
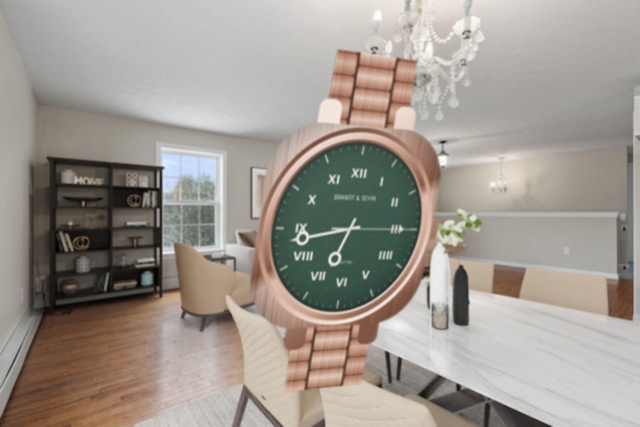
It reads 6 h 43 min 15 s
